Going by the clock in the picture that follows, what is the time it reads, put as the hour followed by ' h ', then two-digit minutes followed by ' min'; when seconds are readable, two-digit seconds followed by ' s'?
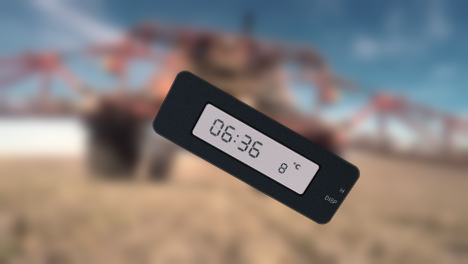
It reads 6 h 36 min
